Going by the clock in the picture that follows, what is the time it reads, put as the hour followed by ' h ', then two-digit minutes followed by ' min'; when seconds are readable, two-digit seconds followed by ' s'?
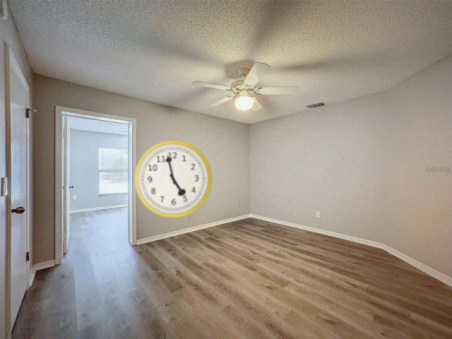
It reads 4 h 58 min
